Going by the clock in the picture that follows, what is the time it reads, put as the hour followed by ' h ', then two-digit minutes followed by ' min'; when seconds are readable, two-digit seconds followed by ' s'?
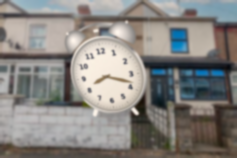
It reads 8 h 18 min
